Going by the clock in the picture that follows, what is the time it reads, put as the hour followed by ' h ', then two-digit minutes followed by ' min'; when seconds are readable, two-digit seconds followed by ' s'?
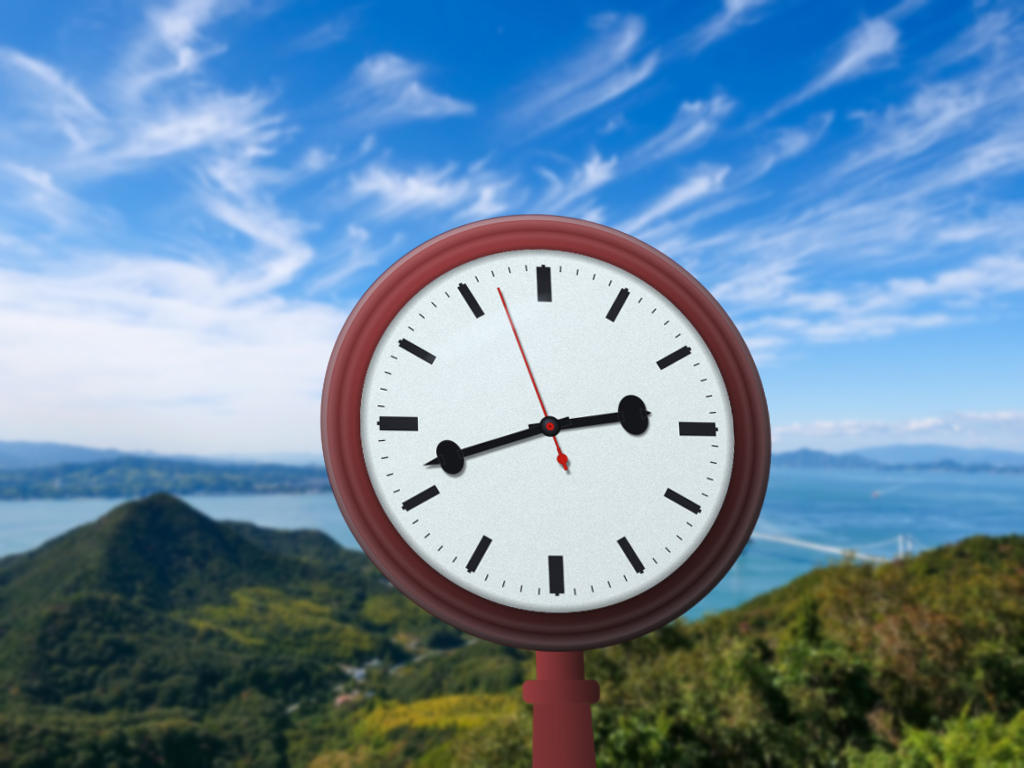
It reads 2 h 41 min 57 s
